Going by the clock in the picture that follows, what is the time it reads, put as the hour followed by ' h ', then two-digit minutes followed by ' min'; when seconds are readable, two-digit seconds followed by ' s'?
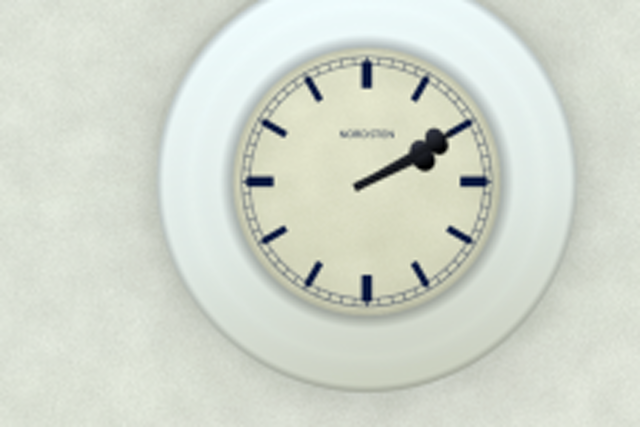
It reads 2 h 10 min
